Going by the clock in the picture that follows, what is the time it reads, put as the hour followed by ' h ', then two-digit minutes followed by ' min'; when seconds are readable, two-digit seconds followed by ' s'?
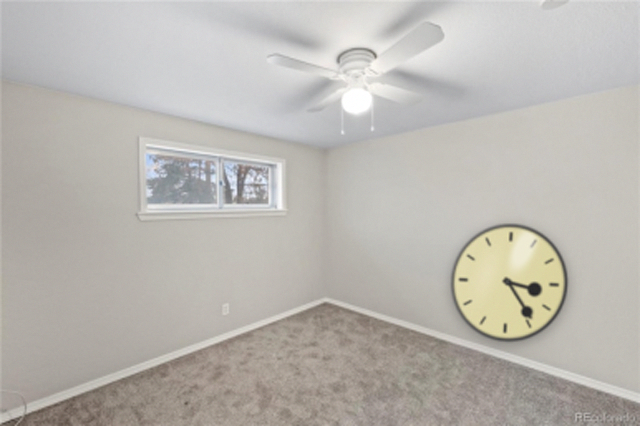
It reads 3 h 24 min
